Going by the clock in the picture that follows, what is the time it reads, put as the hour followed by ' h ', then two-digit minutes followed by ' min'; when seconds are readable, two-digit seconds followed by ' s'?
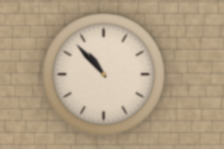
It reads 10 h 53 min
